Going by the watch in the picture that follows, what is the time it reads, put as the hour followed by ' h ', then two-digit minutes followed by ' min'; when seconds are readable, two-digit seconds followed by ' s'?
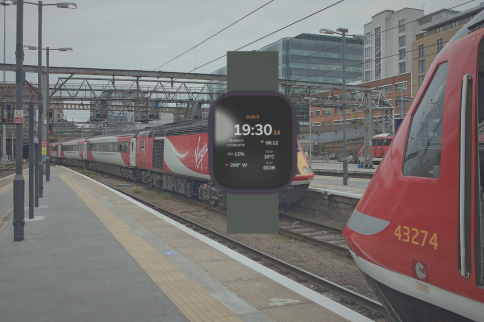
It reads 19 h 30 min
